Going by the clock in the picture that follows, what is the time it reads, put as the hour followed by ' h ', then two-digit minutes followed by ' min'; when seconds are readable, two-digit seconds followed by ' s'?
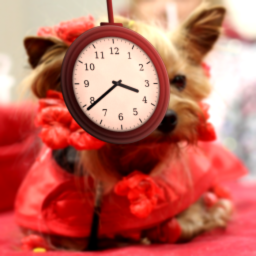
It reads 3 h 39 min
